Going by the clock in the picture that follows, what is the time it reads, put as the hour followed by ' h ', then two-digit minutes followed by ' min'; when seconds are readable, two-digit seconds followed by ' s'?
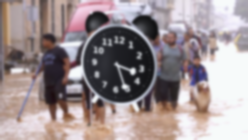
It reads 3 h 26 min
